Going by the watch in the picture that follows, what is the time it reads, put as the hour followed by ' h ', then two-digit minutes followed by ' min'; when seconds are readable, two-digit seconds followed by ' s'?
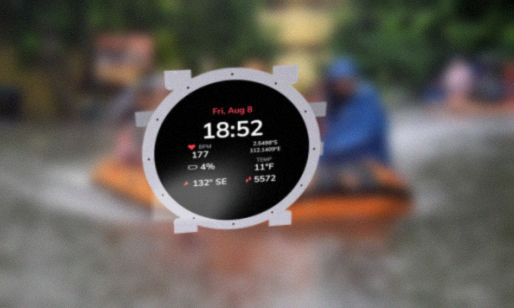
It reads 18 h 52 min
